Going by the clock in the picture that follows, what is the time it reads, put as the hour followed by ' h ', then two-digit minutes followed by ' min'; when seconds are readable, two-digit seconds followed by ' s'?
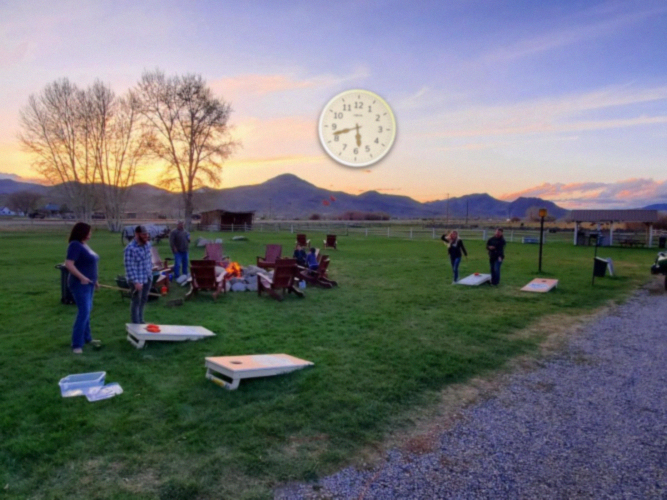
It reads 5 h 42 min
